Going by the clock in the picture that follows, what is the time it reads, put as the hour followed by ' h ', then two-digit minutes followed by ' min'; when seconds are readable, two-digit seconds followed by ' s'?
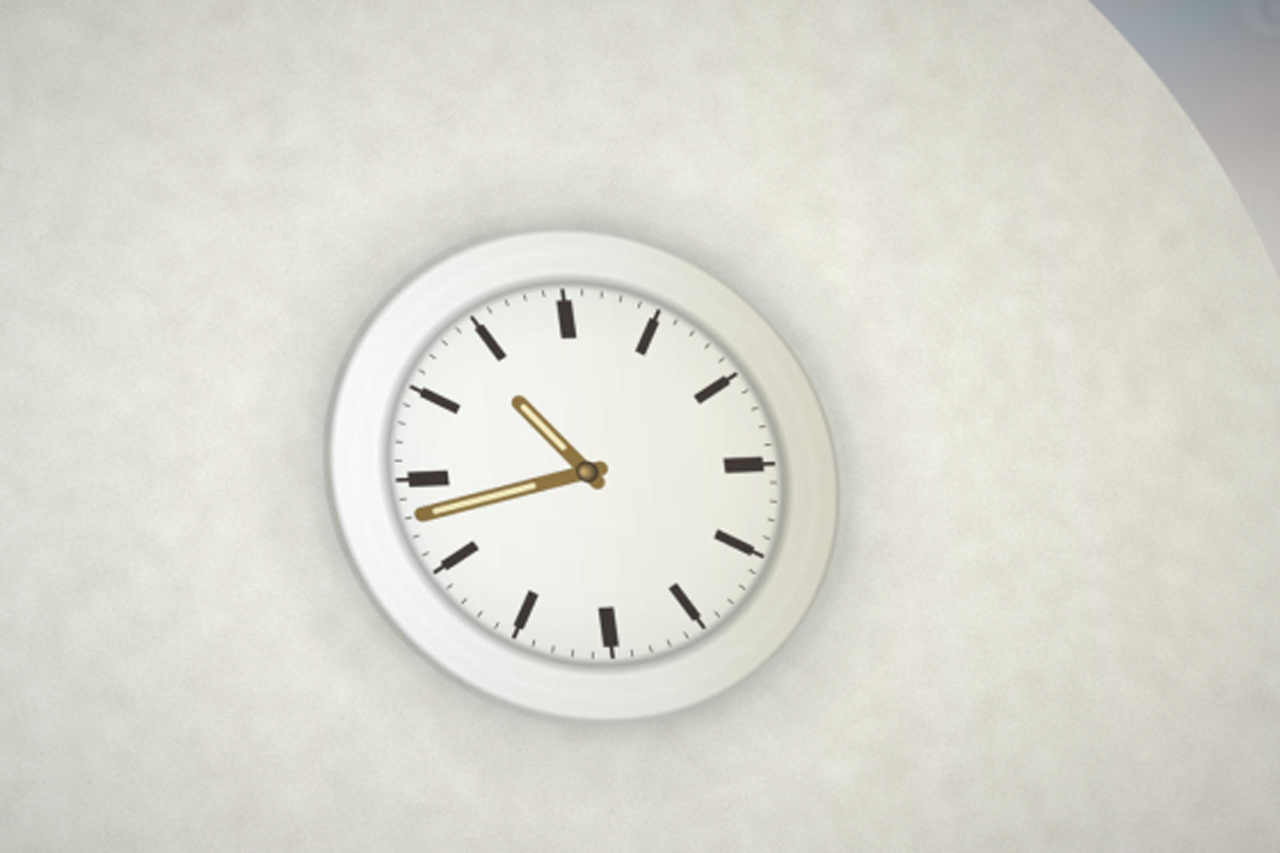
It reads 10 h 43 min
